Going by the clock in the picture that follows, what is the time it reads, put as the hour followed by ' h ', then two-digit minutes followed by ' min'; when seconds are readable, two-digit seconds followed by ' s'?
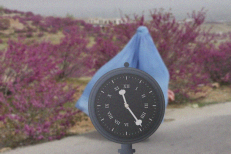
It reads 11 h 24 min
